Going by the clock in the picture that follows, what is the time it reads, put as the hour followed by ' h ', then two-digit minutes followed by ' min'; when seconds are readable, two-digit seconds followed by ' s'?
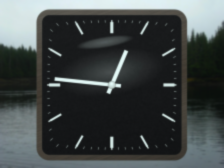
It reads 12 h 46 min
